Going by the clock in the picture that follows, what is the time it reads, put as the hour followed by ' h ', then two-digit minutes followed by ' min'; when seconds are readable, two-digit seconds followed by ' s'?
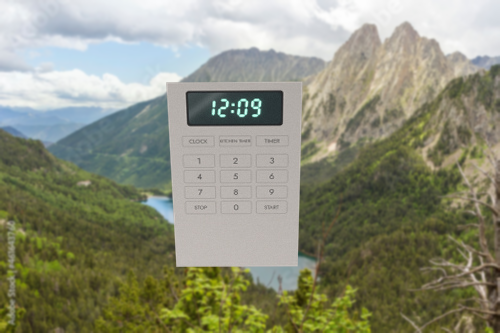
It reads 12 h 09 min
